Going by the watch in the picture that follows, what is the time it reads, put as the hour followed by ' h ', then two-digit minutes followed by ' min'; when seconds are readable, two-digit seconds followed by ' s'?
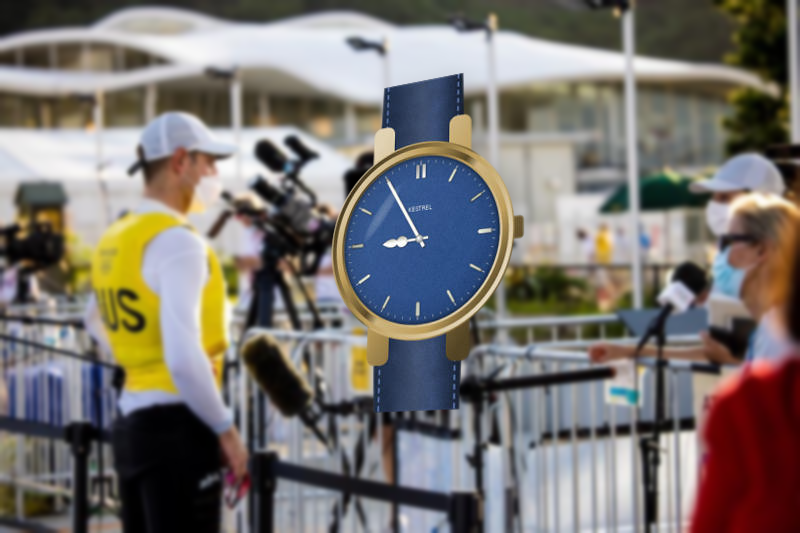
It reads 8 h 55 min
